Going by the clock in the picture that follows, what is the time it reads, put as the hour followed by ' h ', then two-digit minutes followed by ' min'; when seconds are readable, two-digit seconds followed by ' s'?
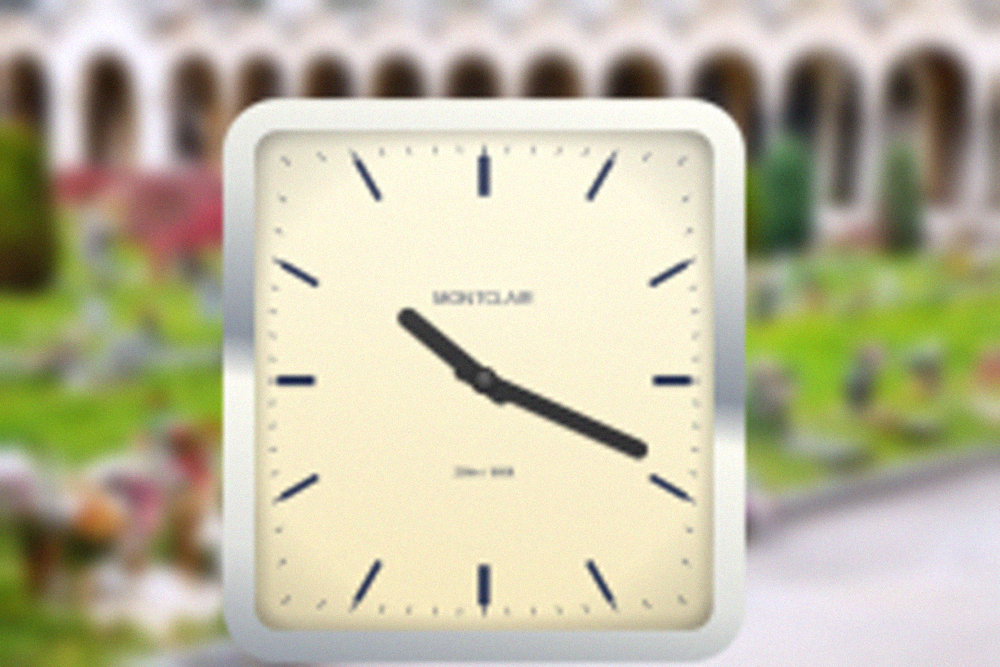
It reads 10 h 19 min
